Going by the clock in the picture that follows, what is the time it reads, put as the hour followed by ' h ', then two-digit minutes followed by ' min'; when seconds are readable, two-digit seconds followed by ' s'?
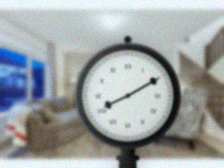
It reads 8 h 10 min
